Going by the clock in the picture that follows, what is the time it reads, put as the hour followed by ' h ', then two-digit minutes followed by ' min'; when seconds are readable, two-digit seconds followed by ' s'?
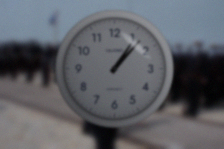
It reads 1 h 07 min
